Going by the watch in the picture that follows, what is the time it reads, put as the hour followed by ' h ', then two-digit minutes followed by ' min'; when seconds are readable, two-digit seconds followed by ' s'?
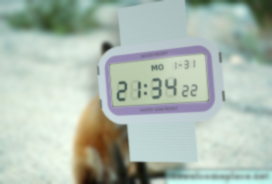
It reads 21 h 34 min 22 s
